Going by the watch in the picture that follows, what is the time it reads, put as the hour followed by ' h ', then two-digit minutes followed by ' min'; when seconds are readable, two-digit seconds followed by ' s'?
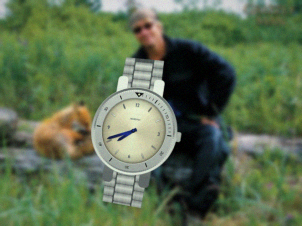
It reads 7 h 41 min
